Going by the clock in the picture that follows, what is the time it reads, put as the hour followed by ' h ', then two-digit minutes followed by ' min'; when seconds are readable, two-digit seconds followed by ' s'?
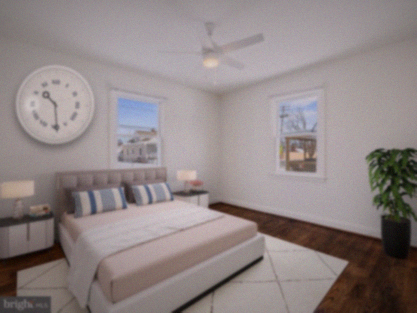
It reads 10 h 29 min
